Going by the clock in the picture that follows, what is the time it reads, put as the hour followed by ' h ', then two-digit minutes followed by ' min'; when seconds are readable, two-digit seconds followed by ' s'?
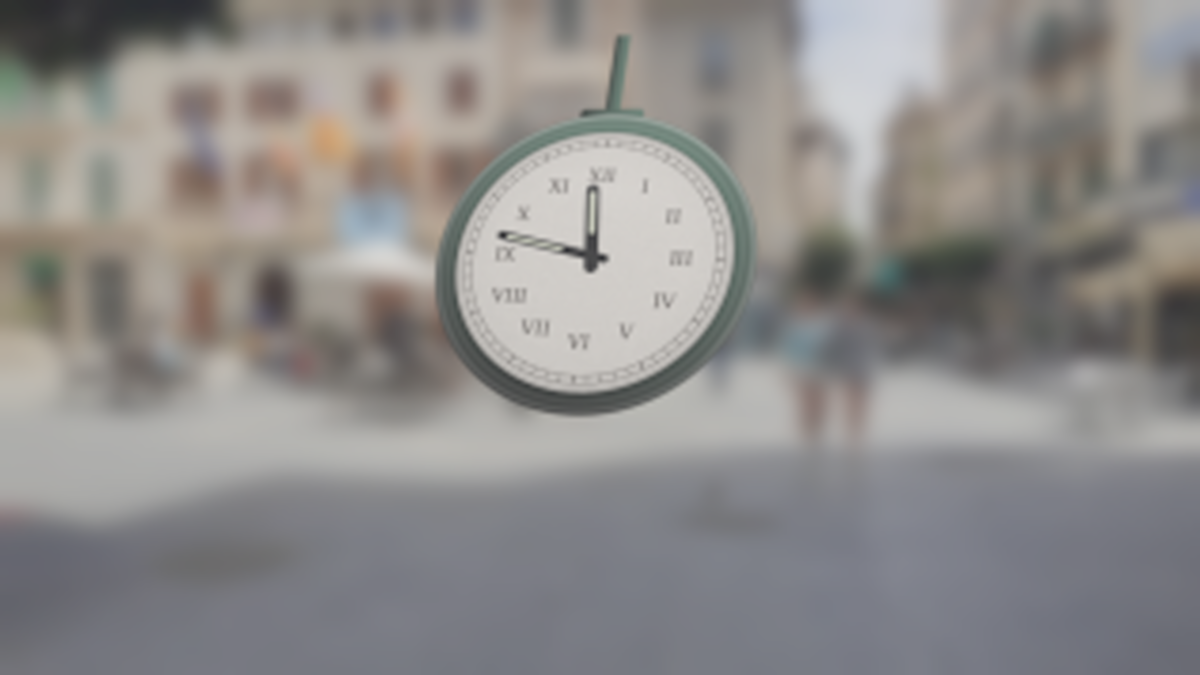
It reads 11 h 47 min
